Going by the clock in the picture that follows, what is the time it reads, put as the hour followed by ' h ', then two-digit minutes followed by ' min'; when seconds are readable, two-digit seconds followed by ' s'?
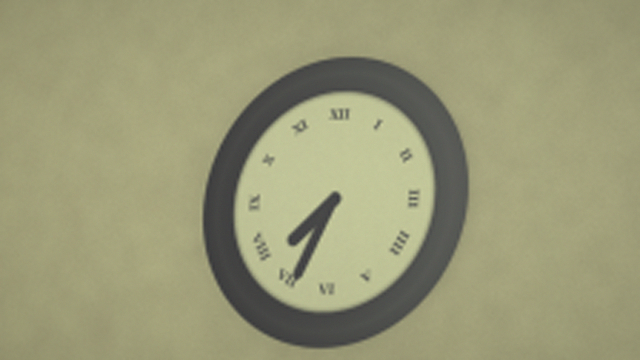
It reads 7 h 34 min
